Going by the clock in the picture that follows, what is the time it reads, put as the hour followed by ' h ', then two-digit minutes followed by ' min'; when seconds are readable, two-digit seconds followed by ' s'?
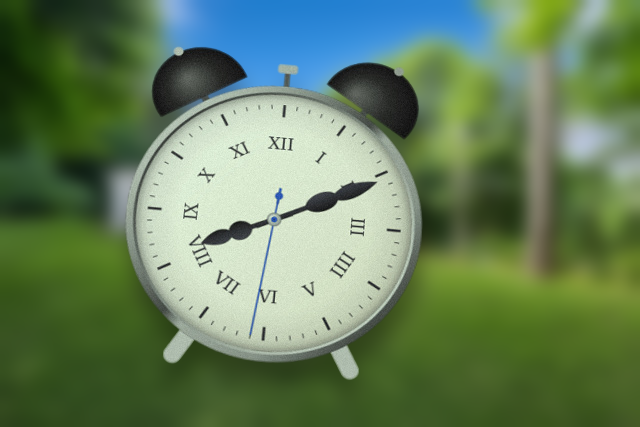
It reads 8 h 10 min 31 s
